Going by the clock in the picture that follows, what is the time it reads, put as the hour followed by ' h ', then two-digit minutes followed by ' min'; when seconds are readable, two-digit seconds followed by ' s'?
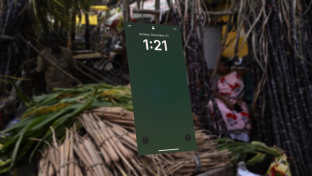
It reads 1 h 21 min
